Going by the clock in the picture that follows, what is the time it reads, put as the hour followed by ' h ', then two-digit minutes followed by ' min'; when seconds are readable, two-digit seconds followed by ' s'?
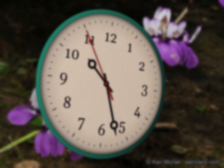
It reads 10 h 26 min 55 s
